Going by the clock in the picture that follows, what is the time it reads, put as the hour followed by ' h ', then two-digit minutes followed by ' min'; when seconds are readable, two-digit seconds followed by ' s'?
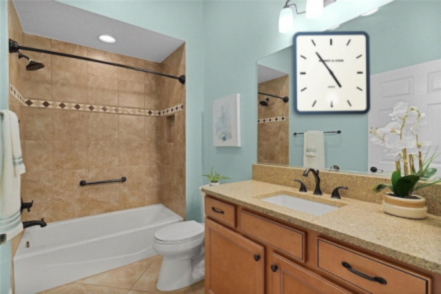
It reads 4 h 54 min
